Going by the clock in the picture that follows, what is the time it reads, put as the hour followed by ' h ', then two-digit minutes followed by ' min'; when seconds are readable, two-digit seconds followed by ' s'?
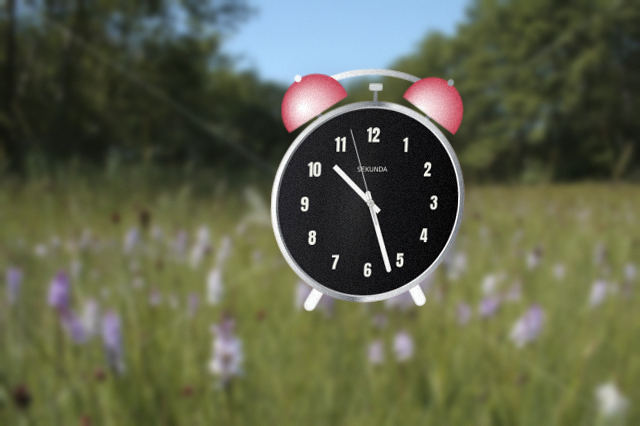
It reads 10 h 26 min 57 s
